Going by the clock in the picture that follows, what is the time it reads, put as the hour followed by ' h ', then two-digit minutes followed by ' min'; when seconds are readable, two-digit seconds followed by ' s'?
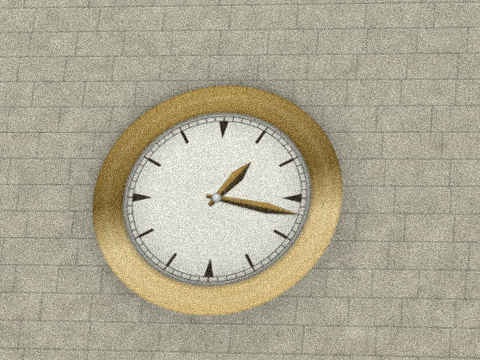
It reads 1 h 17 min
